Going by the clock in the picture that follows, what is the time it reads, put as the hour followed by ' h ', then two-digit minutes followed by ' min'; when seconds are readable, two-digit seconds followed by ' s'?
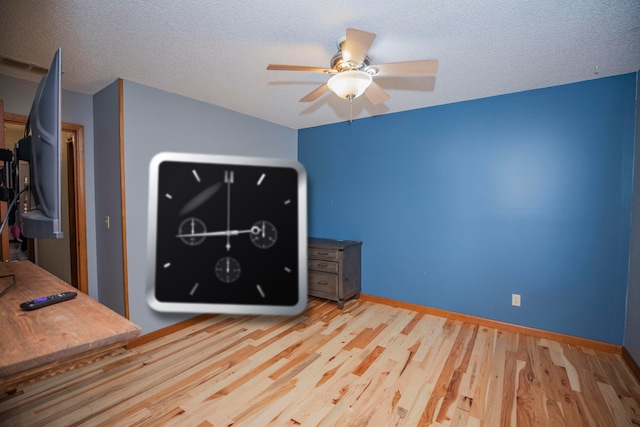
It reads 2 h 44 min
